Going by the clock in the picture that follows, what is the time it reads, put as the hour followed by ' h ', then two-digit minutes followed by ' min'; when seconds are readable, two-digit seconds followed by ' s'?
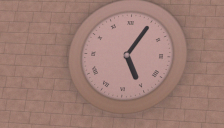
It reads 5 h 05 min
